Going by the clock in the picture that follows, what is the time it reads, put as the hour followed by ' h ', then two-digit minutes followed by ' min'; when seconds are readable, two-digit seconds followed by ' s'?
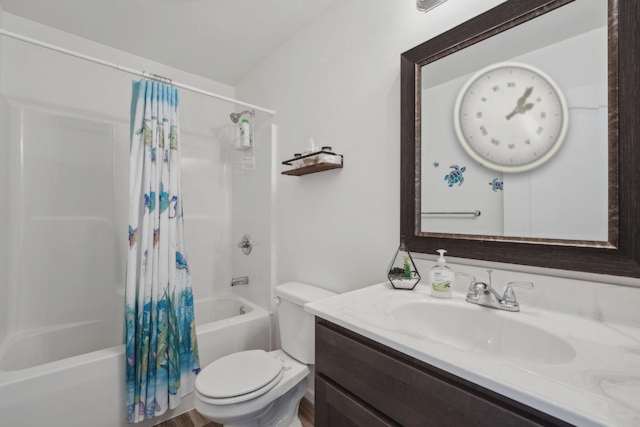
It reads 2 h 06 min
